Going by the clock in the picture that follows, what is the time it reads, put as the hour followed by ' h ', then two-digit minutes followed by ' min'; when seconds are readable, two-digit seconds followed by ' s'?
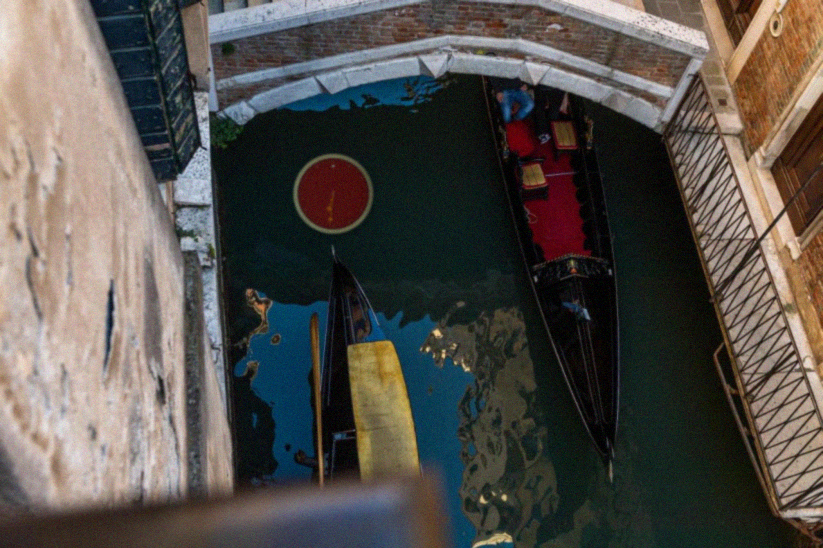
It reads 6 h 31 min
